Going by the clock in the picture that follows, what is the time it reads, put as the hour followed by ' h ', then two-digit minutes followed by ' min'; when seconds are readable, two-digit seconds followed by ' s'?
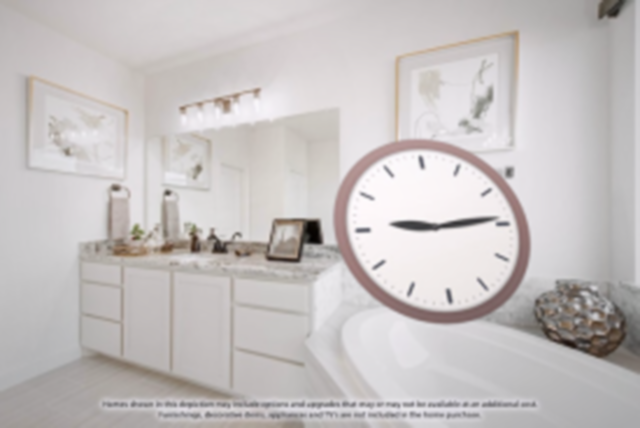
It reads 9 h 14 min
